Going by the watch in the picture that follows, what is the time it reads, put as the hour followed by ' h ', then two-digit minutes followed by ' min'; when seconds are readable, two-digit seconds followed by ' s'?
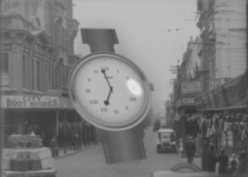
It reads 6 h 58 min
